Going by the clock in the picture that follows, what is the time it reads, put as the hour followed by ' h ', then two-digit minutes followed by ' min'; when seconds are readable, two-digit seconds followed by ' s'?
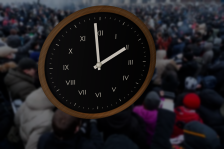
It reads 1 h 59 min
